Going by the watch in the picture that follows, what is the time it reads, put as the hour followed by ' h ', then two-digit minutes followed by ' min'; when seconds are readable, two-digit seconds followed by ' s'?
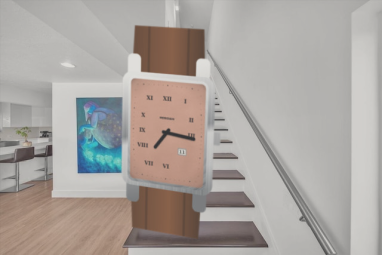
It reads 7 h 16 min
